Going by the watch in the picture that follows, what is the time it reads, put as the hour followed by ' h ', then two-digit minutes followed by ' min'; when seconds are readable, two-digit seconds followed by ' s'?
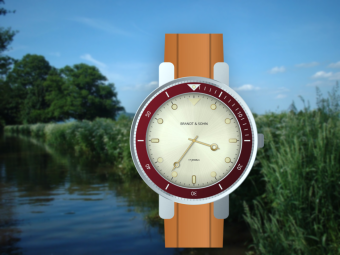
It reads 3 h 36 min
